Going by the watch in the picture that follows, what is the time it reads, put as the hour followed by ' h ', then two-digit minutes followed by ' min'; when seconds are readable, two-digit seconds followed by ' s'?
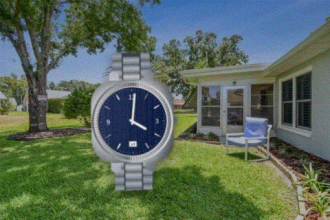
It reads 4 h 01 min
